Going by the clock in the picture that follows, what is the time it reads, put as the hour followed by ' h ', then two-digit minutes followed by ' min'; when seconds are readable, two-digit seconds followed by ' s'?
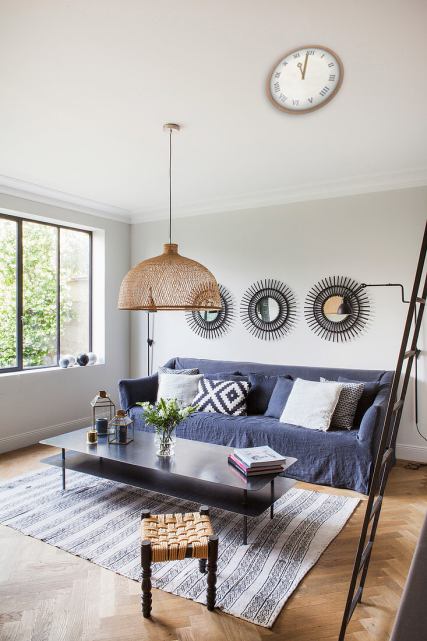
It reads 10 h 59 min
